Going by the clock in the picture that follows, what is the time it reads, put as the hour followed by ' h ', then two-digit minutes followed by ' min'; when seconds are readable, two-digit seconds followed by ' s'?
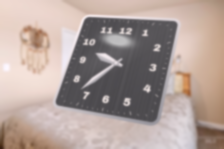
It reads 9 h 37 min
